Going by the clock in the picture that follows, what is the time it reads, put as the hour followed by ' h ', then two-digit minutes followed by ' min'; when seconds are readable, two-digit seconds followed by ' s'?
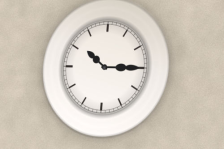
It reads 10 h 15 min
